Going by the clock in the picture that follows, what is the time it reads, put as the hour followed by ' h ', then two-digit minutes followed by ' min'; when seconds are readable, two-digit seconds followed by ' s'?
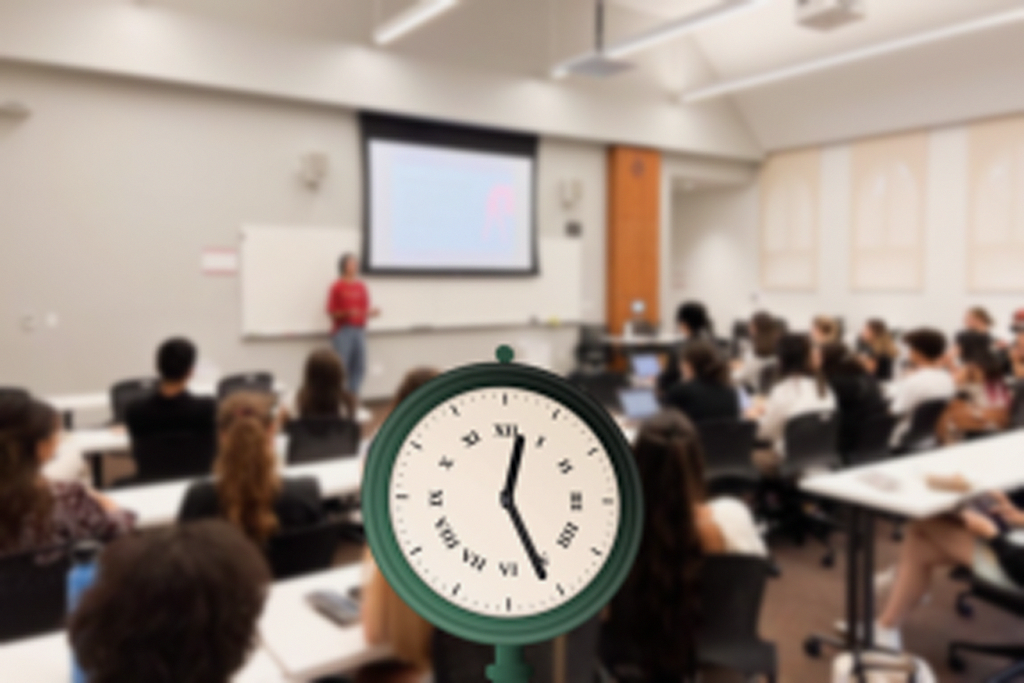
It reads 12 h 26 min
